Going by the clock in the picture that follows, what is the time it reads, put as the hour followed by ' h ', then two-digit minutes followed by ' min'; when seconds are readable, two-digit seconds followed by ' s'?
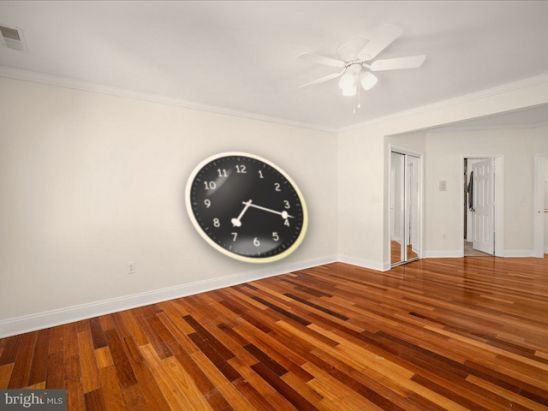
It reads 7 h 18 min
